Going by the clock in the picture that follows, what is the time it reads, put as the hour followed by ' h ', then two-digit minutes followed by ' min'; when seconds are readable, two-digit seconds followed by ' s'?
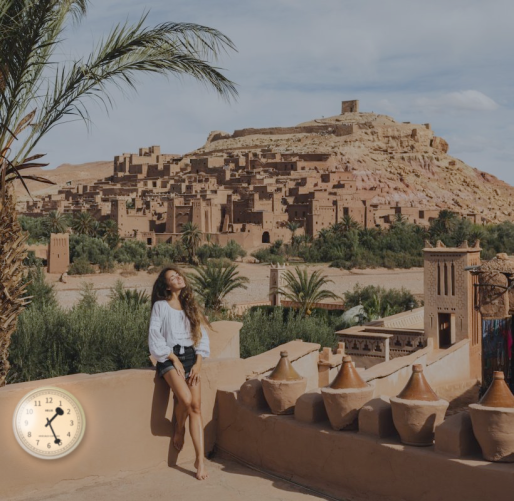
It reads 1 h 26 min
